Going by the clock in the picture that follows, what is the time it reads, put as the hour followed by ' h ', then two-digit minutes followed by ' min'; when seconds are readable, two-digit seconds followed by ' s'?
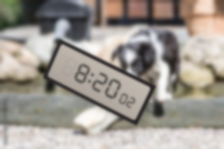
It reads 8 h 20 min
